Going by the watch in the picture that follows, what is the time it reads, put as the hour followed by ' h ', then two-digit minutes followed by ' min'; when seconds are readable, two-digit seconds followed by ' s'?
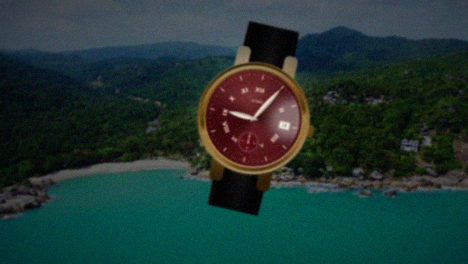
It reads 9 h 05 min
